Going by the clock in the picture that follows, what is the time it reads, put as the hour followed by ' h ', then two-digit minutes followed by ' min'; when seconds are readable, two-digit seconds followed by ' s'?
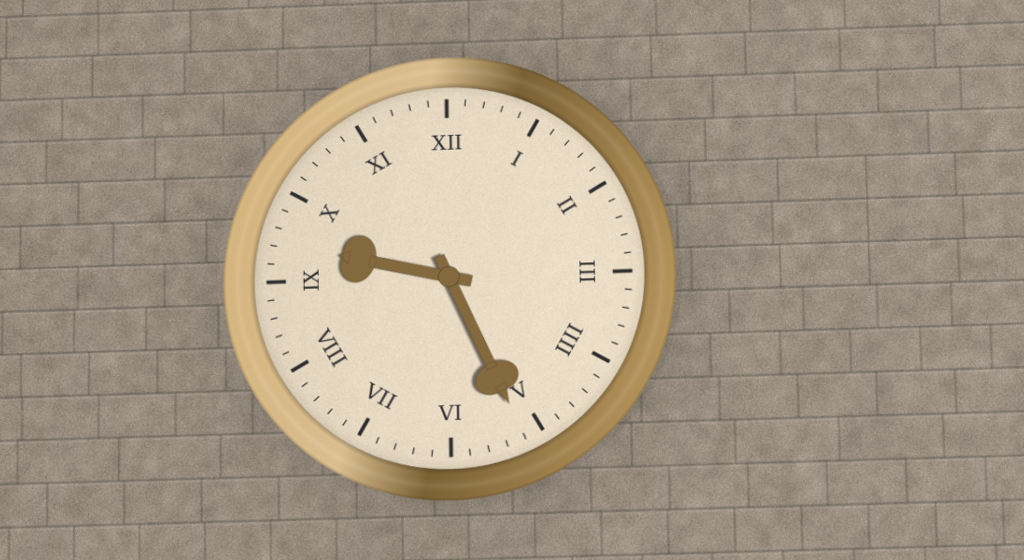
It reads 9 h 26 min
